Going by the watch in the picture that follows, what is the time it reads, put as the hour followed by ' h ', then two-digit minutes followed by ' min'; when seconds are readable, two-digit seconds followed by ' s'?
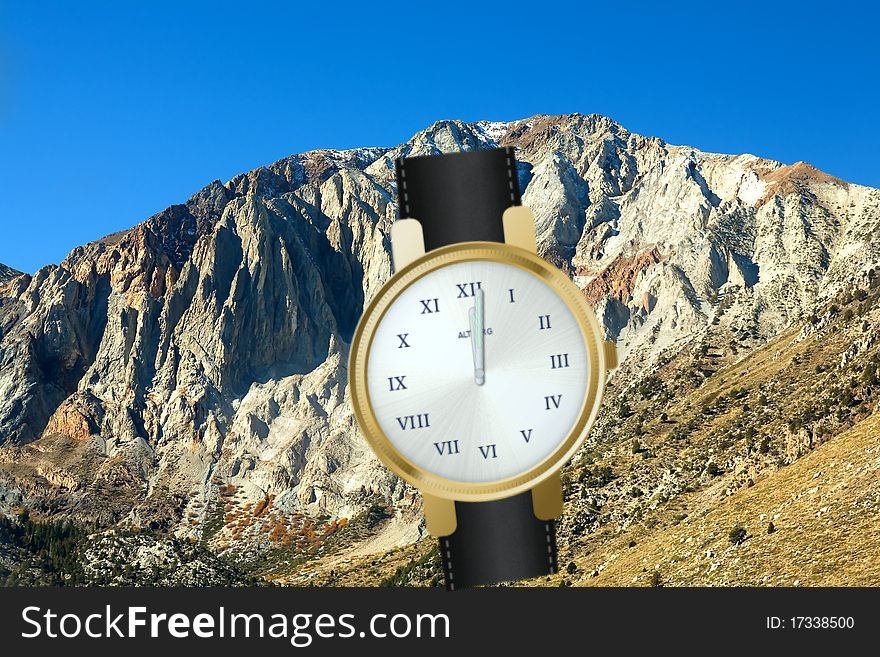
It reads 12 h 01 min
